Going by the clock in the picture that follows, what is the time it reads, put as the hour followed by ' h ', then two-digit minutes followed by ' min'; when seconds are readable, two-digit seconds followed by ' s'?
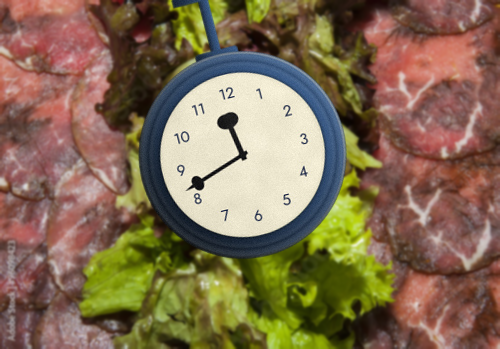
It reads 11 h 42 min
